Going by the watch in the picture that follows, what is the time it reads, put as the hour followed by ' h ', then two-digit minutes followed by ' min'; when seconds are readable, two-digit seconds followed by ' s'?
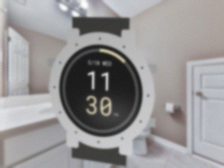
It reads 11 h 30 min
